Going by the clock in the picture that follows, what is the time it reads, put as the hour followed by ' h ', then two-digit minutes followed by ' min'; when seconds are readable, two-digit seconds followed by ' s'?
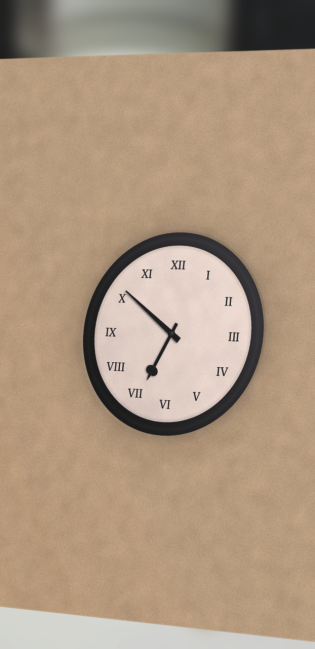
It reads 6 h 51 min
